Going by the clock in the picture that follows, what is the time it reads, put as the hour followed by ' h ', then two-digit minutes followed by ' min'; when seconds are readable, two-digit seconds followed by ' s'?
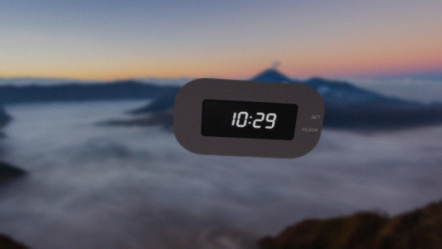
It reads 10 h 29 min
